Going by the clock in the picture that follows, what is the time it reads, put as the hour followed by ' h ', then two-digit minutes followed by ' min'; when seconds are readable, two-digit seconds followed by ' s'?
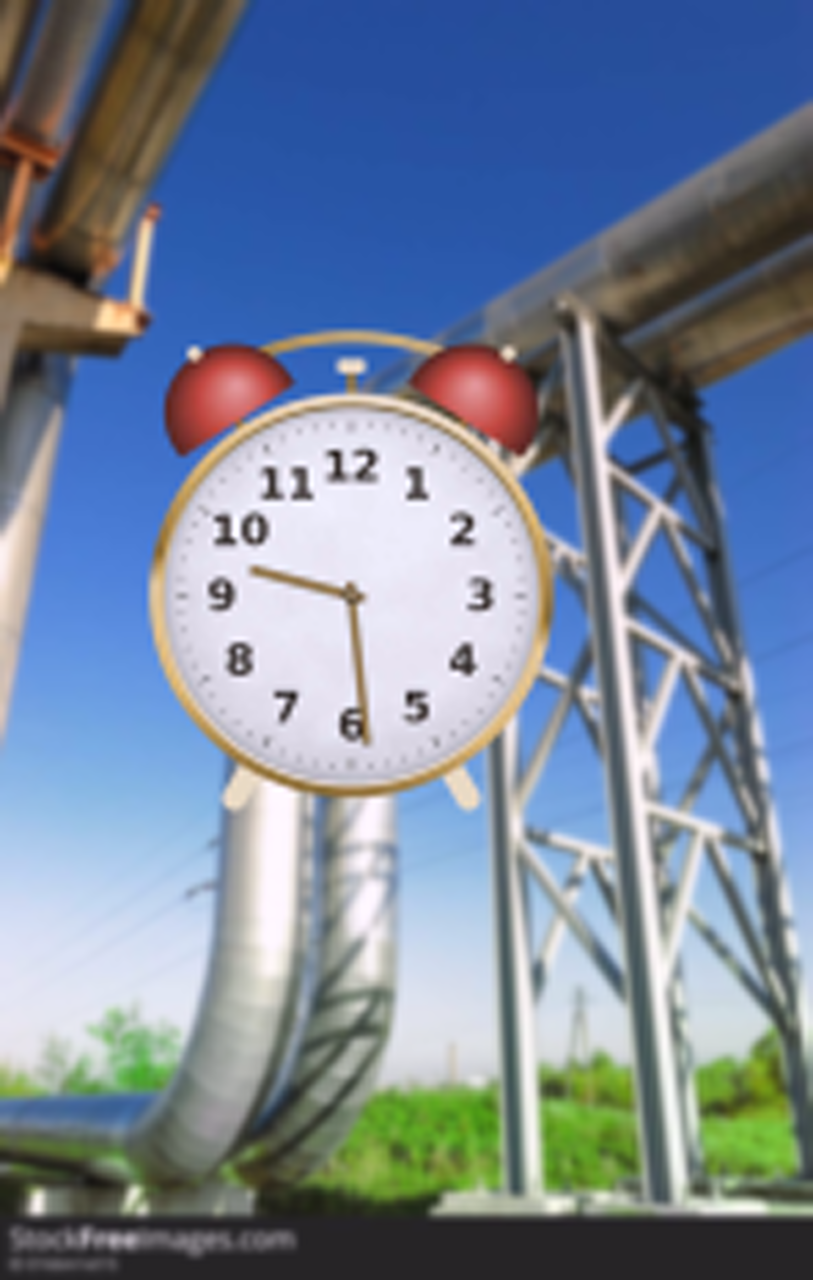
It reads 9 h 29 min
